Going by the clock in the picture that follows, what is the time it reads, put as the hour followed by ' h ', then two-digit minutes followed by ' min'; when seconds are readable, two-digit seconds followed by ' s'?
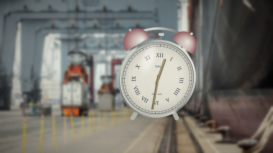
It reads 12 h 31 min
